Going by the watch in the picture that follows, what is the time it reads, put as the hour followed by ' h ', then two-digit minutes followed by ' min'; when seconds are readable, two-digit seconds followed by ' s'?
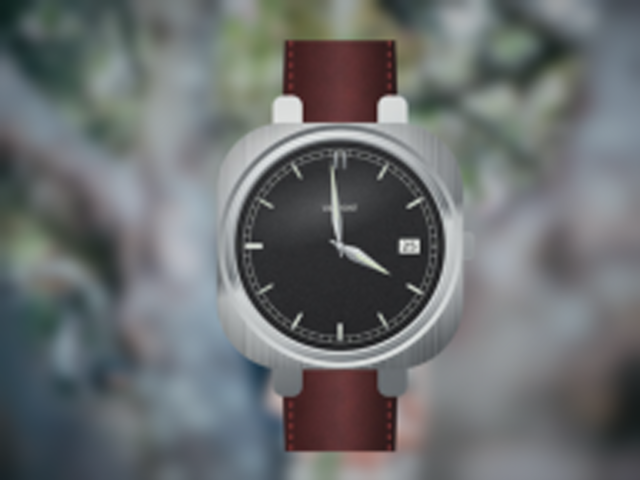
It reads 3 h 59 min
